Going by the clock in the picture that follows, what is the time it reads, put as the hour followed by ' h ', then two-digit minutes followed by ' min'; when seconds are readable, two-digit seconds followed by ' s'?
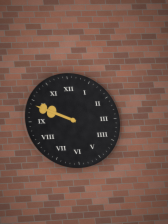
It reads 9 h 49 min
